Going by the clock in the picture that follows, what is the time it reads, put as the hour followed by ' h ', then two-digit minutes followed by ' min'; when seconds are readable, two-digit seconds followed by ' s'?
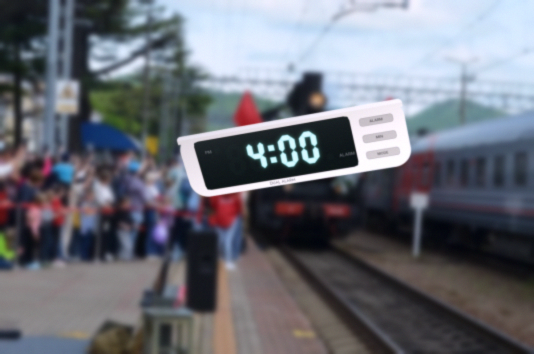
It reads 4 h 00 min
